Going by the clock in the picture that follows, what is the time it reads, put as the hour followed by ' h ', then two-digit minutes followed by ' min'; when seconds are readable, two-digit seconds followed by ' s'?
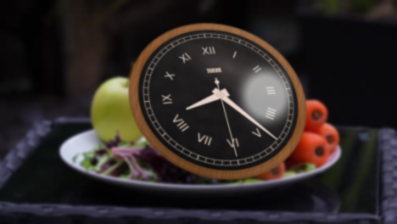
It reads 8 h 23 min 30 s
